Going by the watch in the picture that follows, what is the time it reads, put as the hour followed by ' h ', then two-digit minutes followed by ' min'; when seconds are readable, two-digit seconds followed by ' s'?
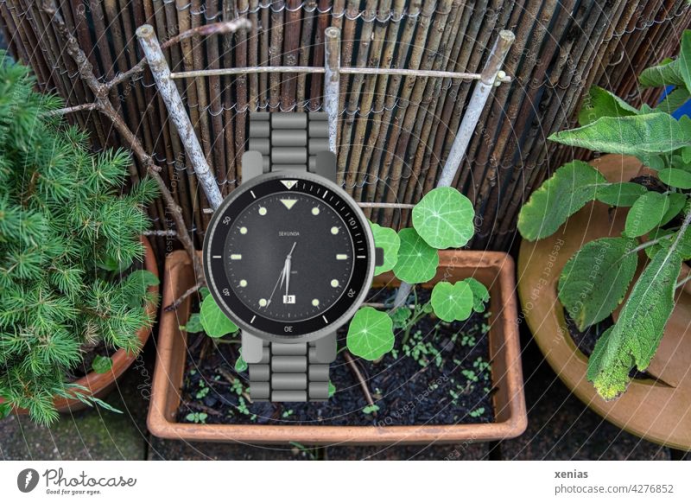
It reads 6 h 30 min 34 s
